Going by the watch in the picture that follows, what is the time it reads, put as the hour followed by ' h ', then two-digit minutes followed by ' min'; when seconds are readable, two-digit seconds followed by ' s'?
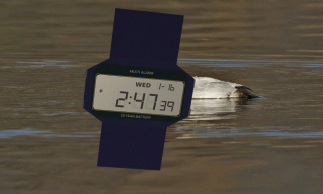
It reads 2 h 47 min 39 s
